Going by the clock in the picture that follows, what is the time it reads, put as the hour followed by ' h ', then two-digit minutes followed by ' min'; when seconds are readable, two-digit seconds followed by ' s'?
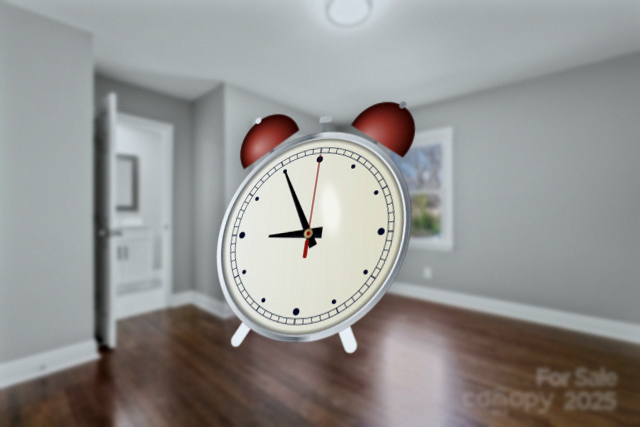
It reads 8 h 55 min 00 s
